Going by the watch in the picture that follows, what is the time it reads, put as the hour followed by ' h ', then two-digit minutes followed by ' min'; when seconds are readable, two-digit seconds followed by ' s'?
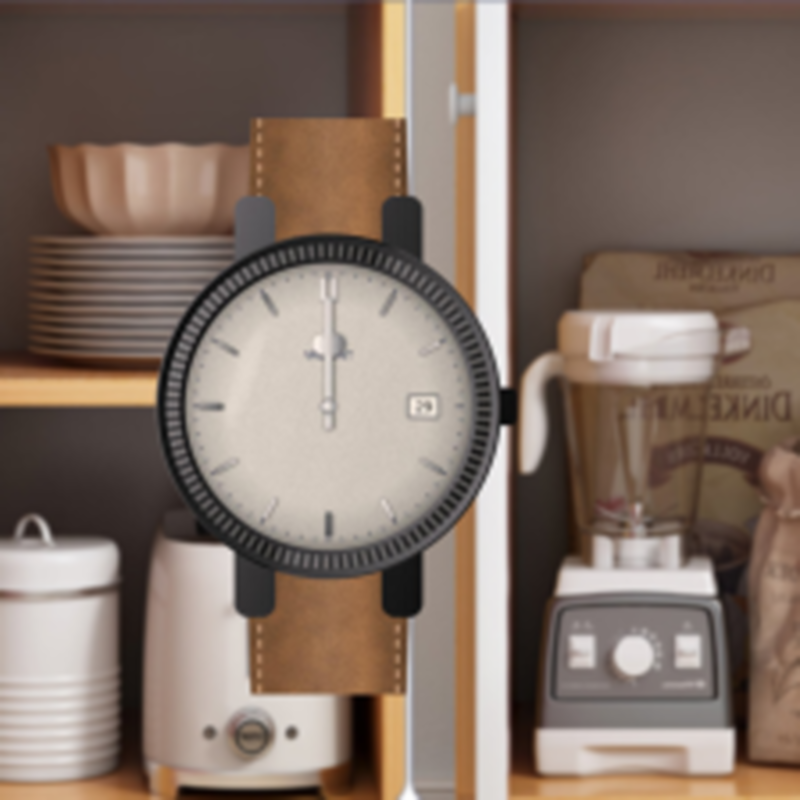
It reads 12 h 00 min
